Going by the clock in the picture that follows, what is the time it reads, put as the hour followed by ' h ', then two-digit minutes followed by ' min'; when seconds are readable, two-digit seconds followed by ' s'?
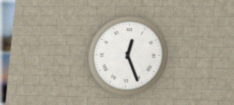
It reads 12 h 26 min
